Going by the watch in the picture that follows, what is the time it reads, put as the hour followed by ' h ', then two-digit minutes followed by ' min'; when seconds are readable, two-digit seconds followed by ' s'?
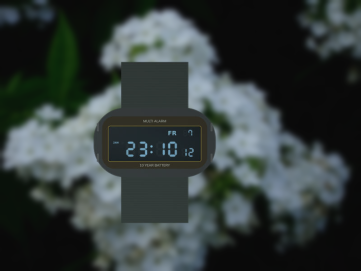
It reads 23 h 10 min 12 s
